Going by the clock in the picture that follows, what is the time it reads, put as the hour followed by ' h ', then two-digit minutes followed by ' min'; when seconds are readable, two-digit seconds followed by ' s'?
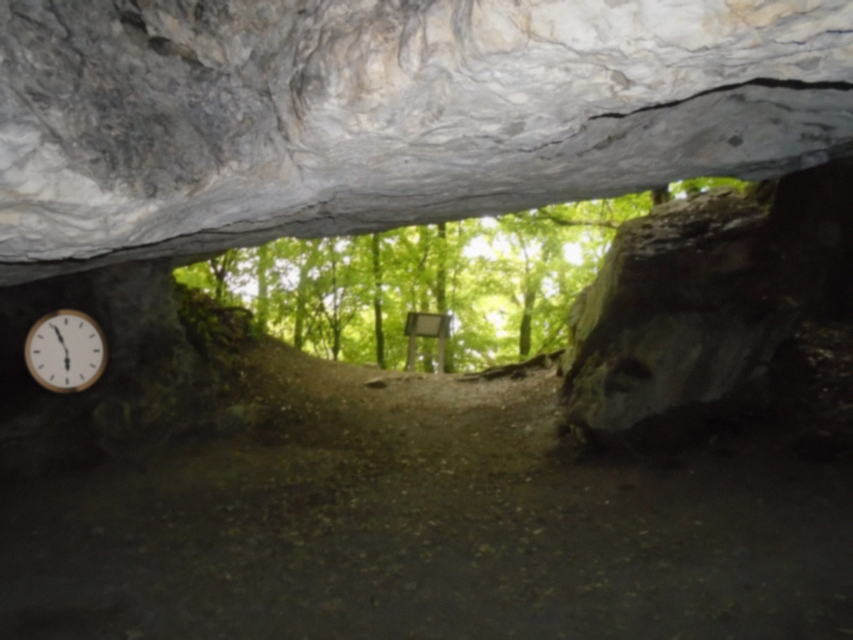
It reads 5 h 56 min
